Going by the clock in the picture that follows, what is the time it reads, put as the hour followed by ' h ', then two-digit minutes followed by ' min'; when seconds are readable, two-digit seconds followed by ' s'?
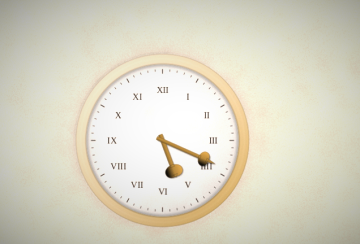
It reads 5 h 19 min
